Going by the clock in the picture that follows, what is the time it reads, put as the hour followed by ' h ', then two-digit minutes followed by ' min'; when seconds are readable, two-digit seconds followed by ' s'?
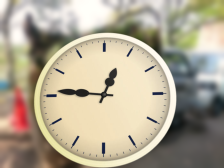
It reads 12 h 46 min
